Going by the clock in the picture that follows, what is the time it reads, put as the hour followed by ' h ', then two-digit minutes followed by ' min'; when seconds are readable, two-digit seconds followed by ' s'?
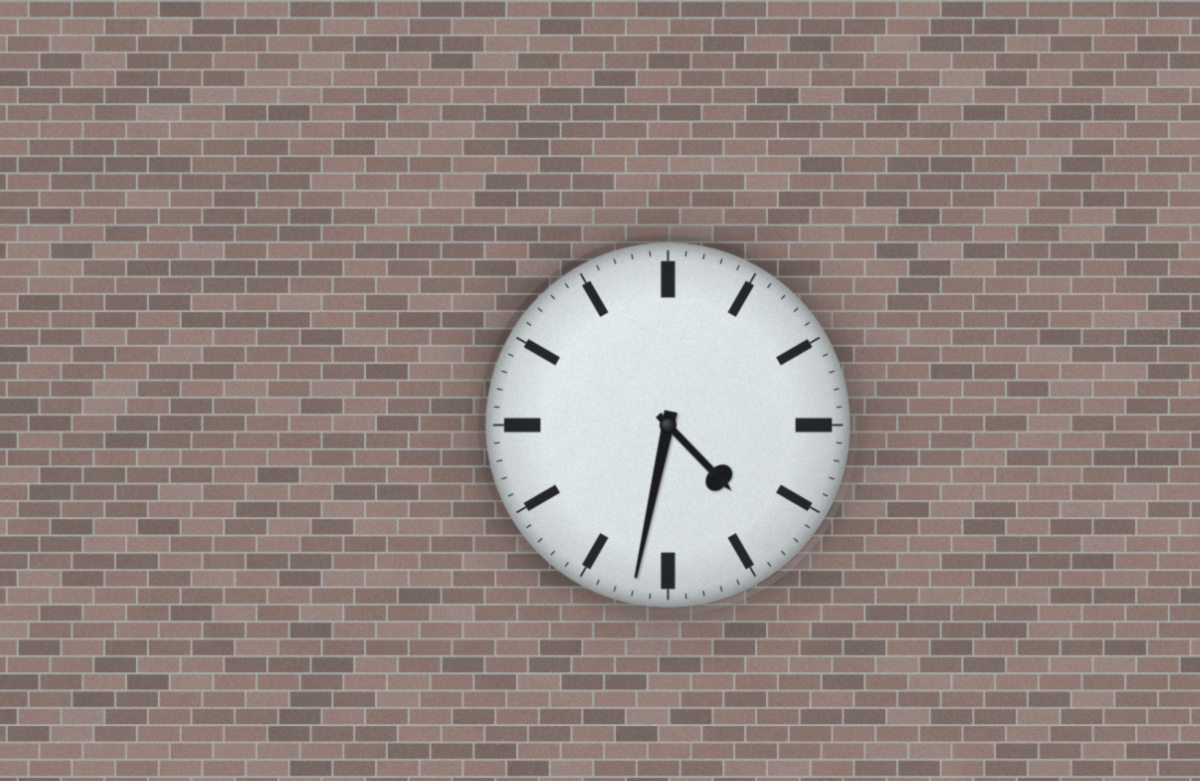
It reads 4 h 32 min
